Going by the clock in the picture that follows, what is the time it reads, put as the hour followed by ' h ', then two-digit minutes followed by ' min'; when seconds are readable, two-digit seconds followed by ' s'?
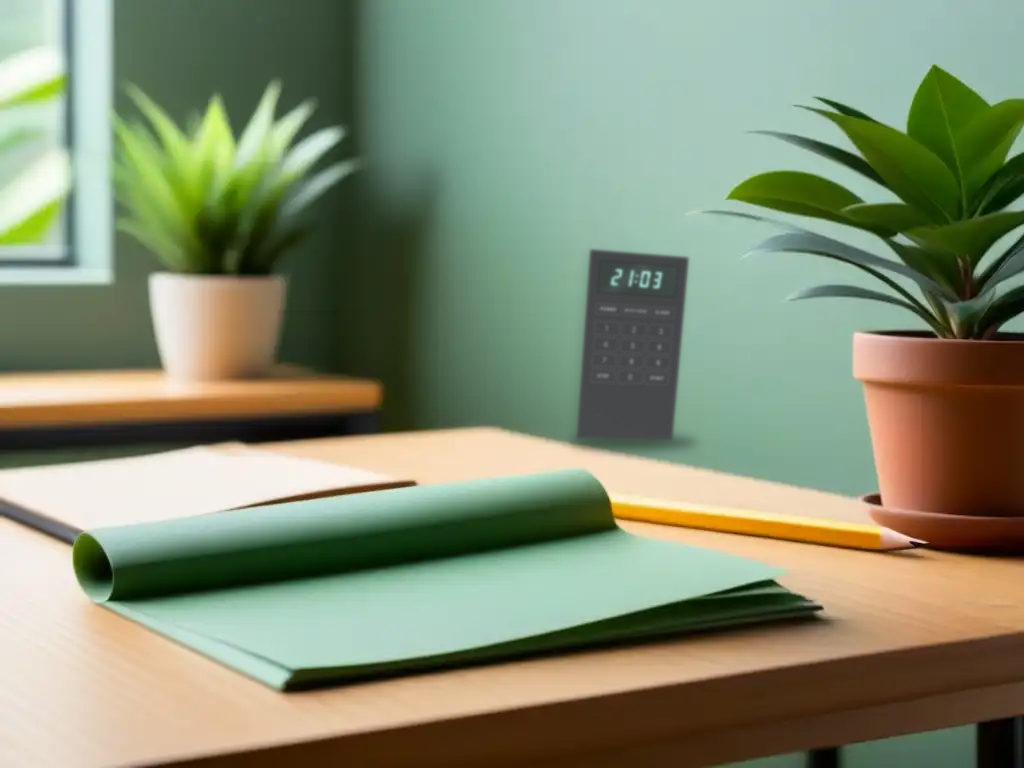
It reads 21 h 03 min
